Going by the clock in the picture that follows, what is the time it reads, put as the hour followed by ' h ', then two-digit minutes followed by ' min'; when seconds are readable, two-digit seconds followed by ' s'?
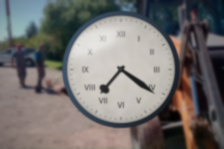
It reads 7 h 21 min
